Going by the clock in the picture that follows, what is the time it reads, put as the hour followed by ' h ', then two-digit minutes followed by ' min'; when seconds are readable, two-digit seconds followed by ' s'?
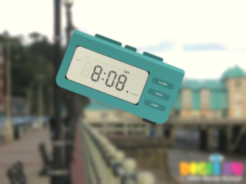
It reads 8 h 08 min
